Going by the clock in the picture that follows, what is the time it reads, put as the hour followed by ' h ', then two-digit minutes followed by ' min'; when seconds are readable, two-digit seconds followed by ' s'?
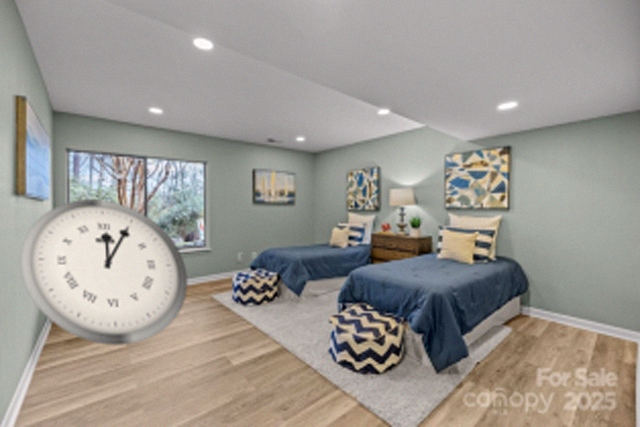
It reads 12 h 05 min
